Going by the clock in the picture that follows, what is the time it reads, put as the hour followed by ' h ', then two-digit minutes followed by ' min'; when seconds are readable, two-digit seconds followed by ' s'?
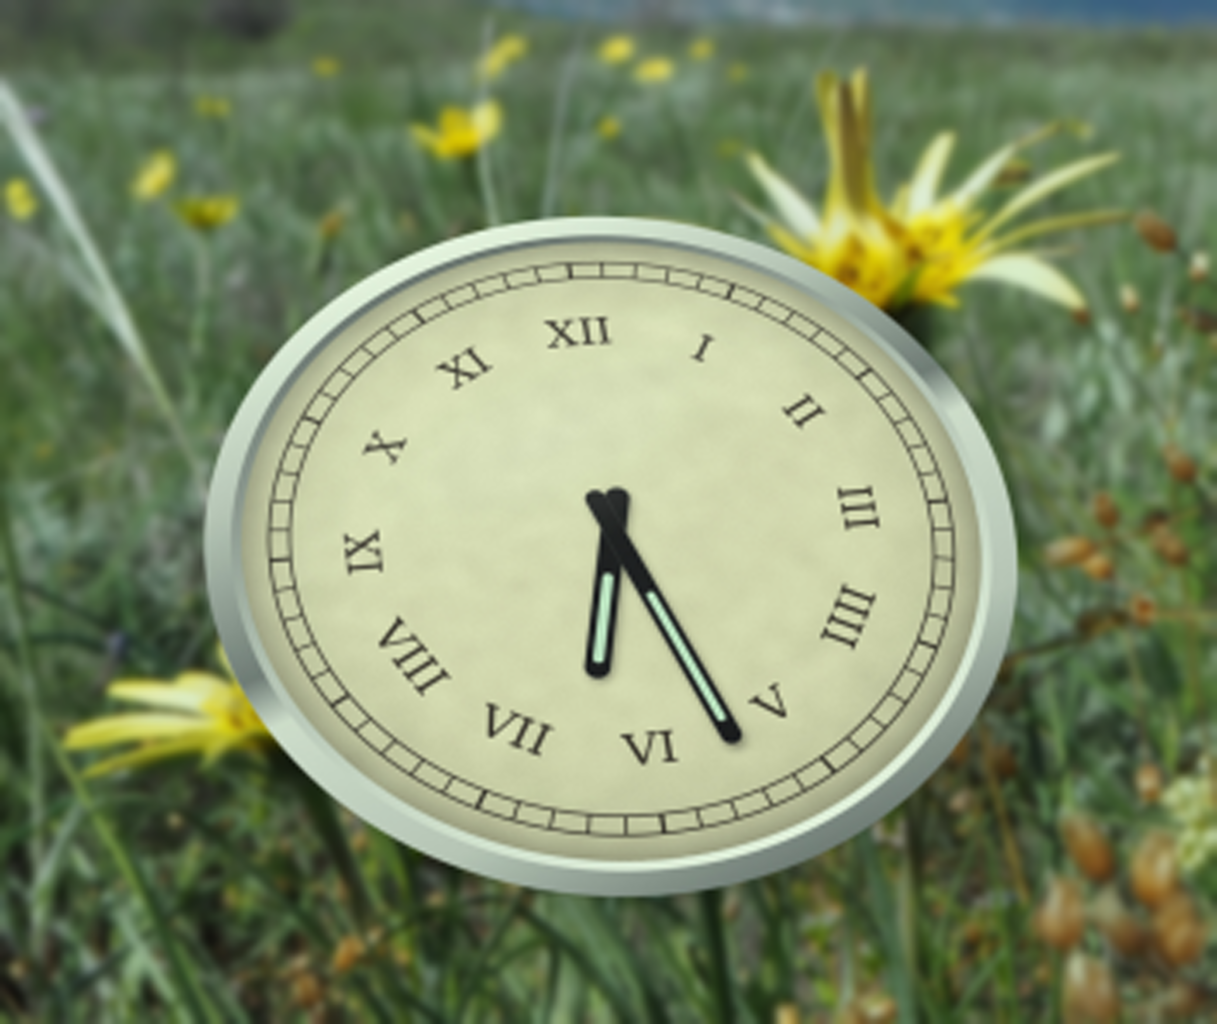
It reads 6 h 27 min
